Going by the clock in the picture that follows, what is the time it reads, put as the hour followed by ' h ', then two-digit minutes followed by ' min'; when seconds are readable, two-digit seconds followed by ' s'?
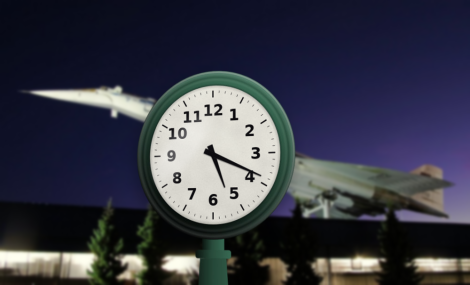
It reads 5 h 19 min
